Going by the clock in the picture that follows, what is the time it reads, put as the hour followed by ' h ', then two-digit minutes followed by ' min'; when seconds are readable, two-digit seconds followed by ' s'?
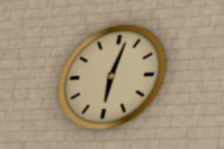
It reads 6 h 02 min
